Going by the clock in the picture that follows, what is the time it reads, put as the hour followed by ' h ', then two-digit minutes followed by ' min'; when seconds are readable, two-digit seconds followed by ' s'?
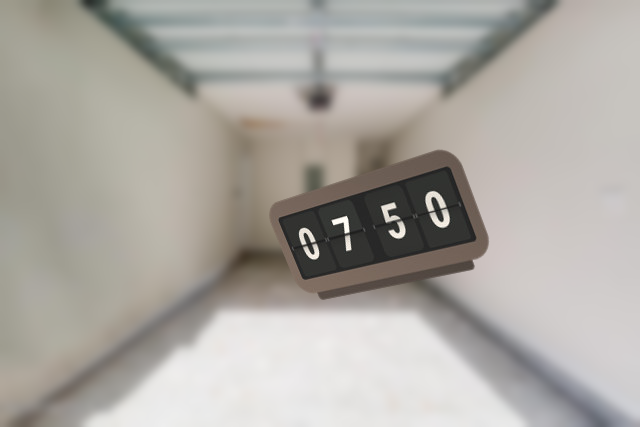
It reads 7 h 50 min
